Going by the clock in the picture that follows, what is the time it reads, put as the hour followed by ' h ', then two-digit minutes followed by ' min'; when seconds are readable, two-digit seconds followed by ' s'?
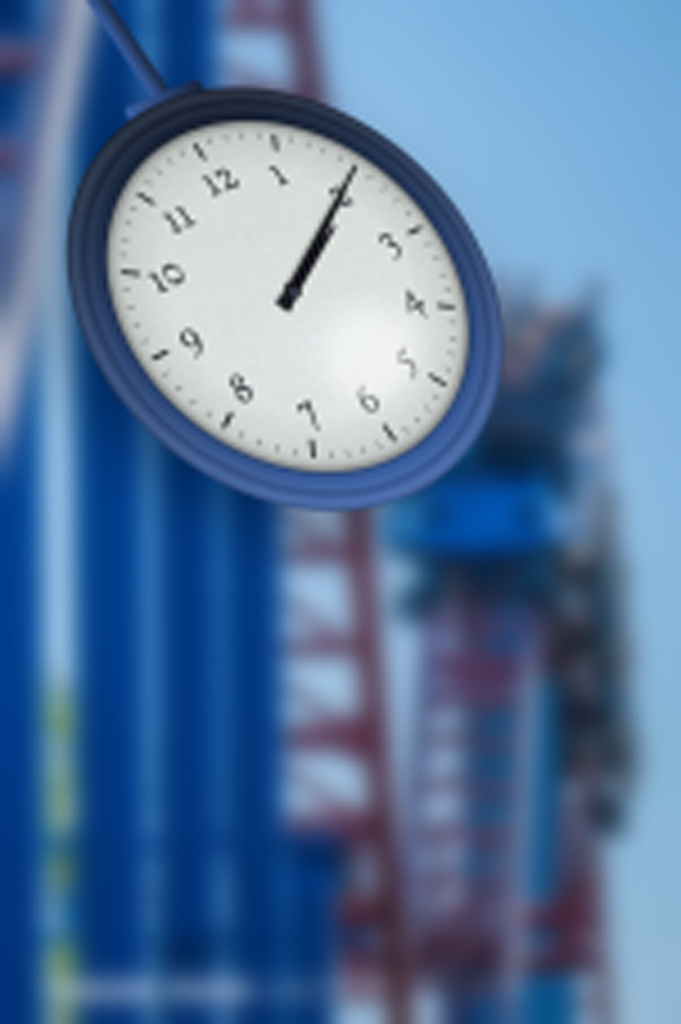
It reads 2 h 10 min
